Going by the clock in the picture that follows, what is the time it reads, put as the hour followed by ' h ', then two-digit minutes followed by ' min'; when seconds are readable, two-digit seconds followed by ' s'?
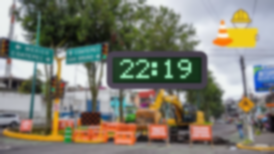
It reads 22 h 19 min
